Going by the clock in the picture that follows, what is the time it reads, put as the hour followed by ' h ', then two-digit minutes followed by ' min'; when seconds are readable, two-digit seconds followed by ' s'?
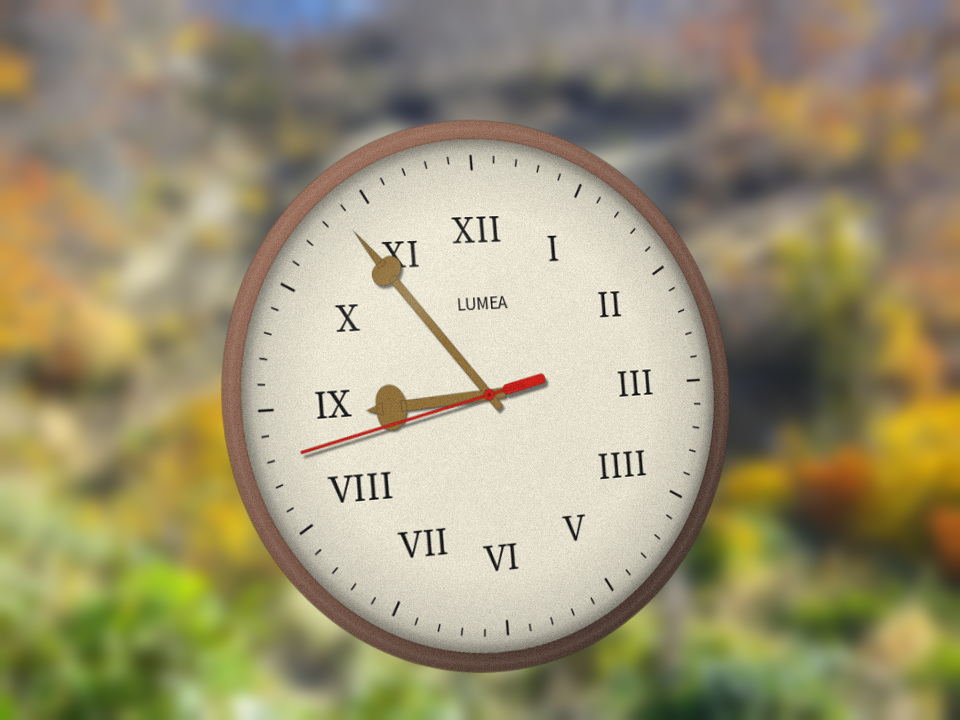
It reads 8 h 53 min 43 s
